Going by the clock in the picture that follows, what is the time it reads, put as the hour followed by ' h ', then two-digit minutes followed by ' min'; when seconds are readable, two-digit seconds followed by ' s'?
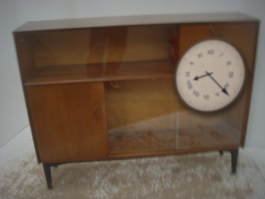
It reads 8 h 22 min
